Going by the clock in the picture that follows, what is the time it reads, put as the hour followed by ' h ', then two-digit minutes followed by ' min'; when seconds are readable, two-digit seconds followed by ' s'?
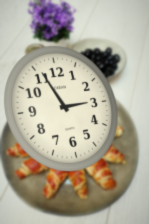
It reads 2 h 56 min
